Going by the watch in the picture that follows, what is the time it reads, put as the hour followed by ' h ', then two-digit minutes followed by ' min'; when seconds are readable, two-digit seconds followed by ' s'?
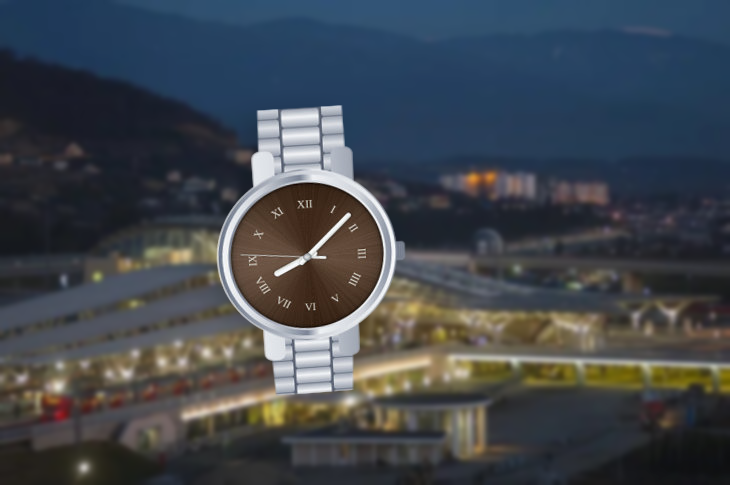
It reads 8 h 07 min 46 s
